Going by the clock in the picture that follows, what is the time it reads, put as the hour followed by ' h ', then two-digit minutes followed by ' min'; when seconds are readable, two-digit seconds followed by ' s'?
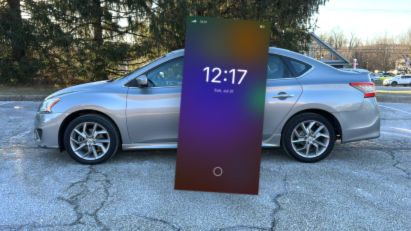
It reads 12 h 17 min
